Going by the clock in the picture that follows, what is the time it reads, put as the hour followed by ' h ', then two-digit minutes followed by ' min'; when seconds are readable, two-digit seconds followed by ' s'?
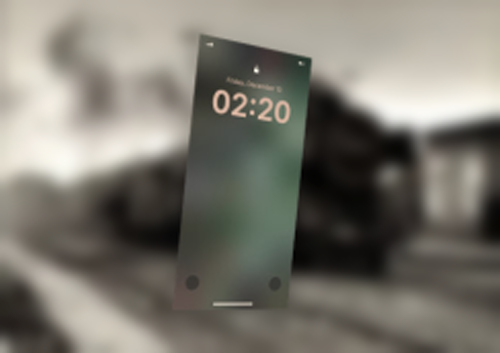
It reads 2 h 20 min
